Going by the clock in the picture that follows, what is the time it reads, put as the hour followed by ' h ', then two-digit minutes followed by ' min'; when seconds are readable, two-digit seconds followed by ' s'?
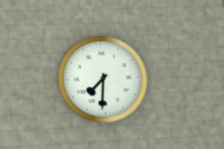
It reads 7 h 31 min
